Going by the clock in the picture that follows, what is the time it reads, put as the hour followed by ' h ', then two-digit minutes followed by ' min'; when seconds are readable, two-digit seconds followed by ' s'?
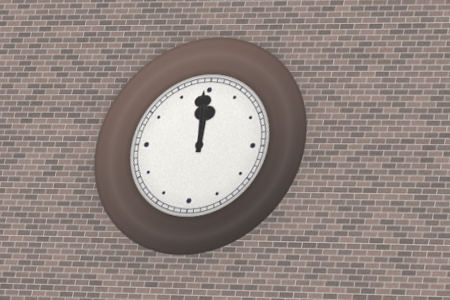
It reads 11 h 59 min
